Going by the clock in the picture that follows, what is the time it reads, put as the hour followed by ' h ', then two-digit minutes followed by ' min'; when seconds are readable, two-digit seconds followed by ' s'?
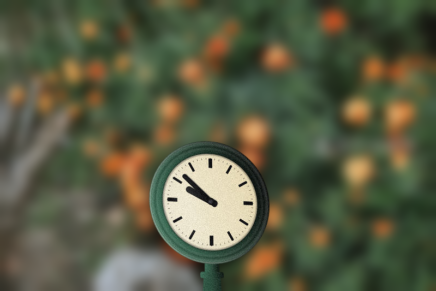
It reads 9 h 52 min
